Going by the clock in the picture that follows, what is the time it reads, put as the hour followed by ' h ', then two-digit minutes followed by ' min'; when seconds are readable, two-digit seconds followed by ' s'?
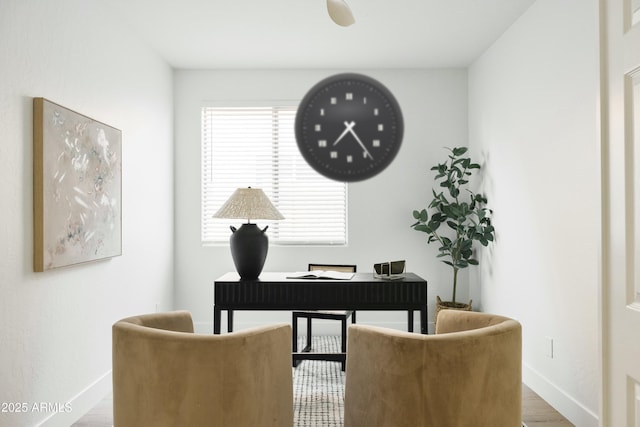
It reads 7 h 24 min
